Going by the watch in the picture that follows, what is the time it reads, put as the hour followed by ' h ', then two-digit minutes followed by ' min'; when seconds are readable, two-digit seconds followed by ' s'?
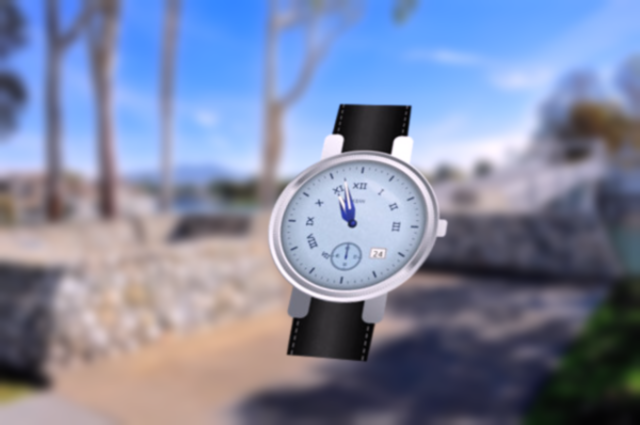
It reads 10 h 57 min
